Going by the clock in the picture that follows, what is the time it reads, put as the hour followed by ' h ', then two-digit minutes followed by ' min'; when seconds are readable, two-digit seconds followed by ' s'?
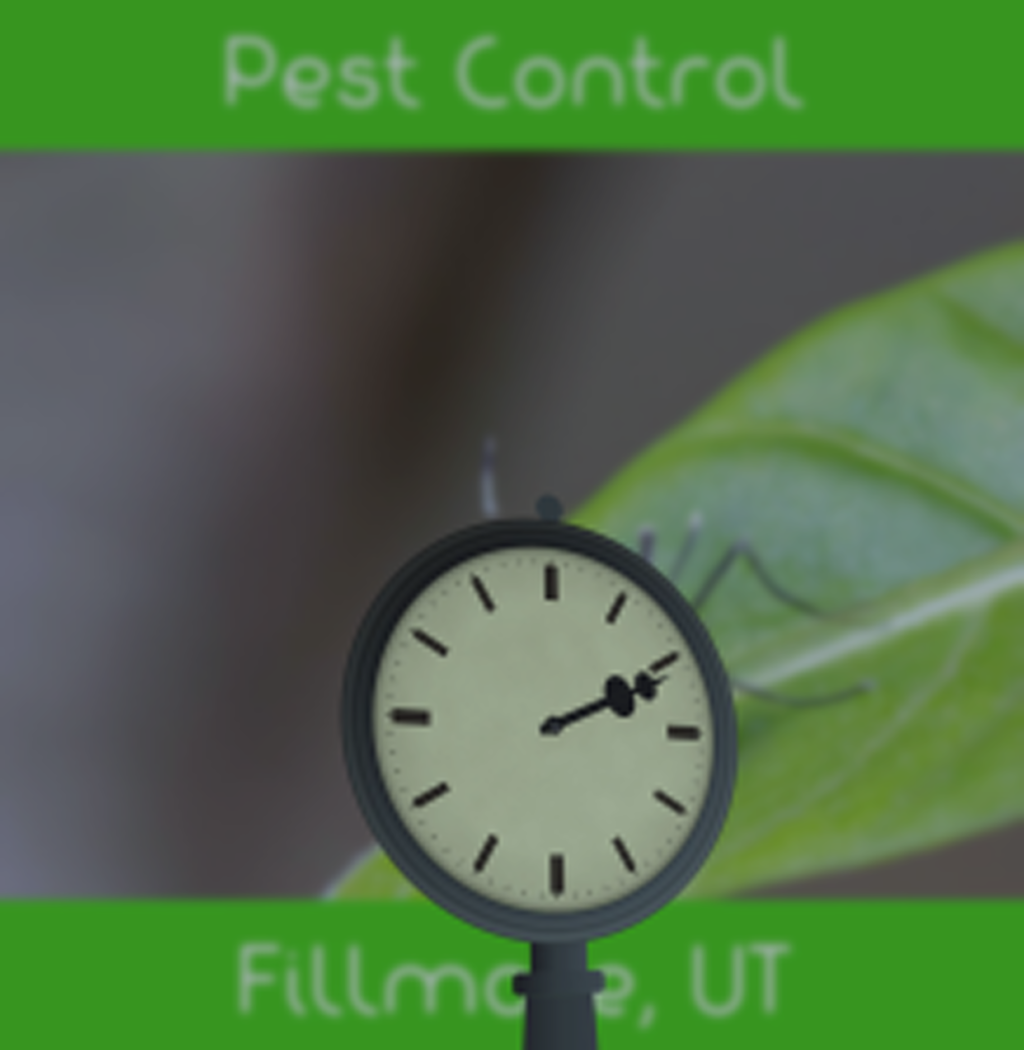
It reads 2 h 11 min
